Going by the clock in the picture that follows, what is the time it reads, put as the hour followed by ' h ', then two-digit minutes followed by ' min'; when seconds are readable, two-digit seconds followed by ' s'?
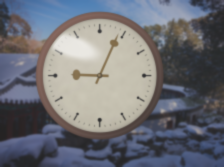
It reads 9 h 04 min
